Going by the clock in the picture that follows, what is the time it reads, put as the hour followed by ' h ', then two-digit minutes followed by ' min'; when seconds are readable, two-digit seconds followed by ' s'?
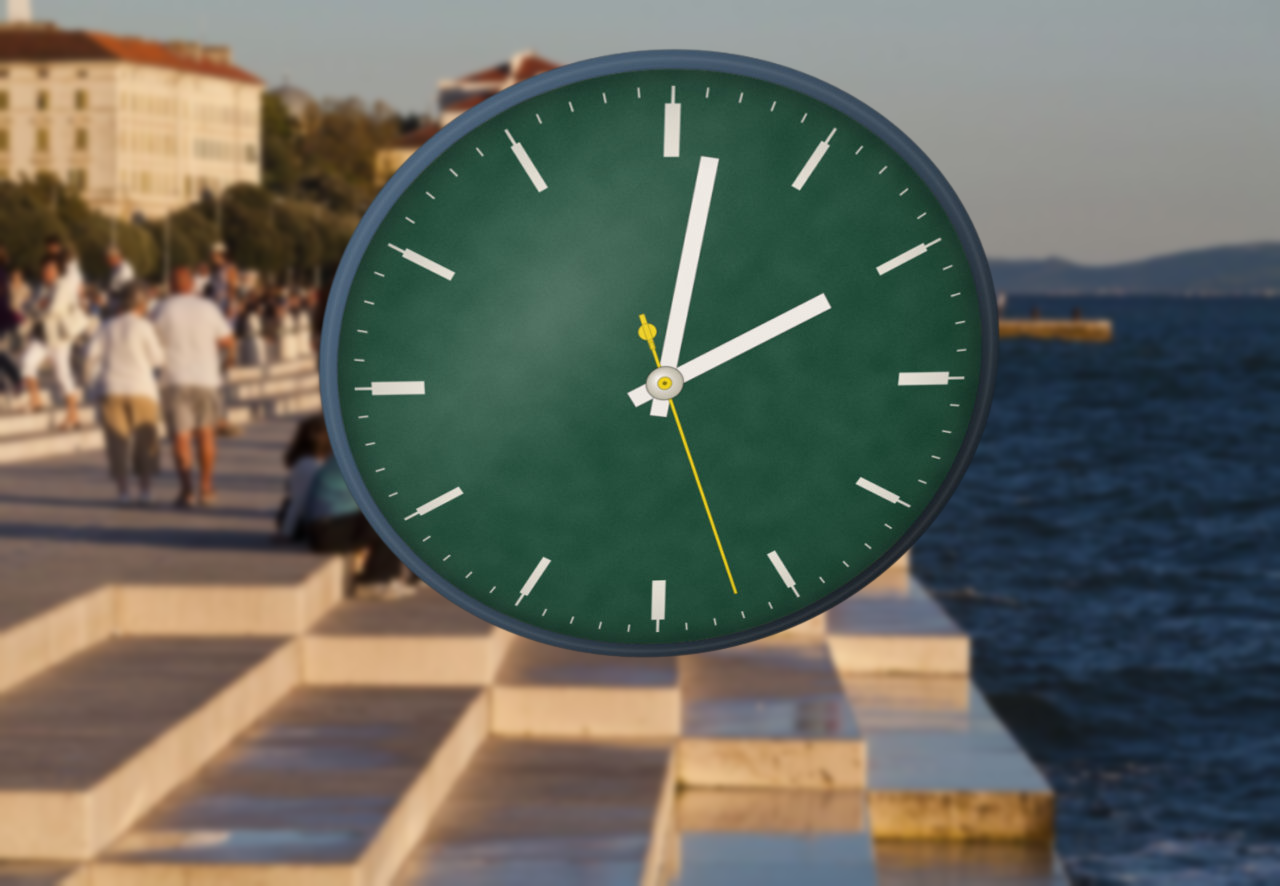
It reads 2 h 01 min 27 s
